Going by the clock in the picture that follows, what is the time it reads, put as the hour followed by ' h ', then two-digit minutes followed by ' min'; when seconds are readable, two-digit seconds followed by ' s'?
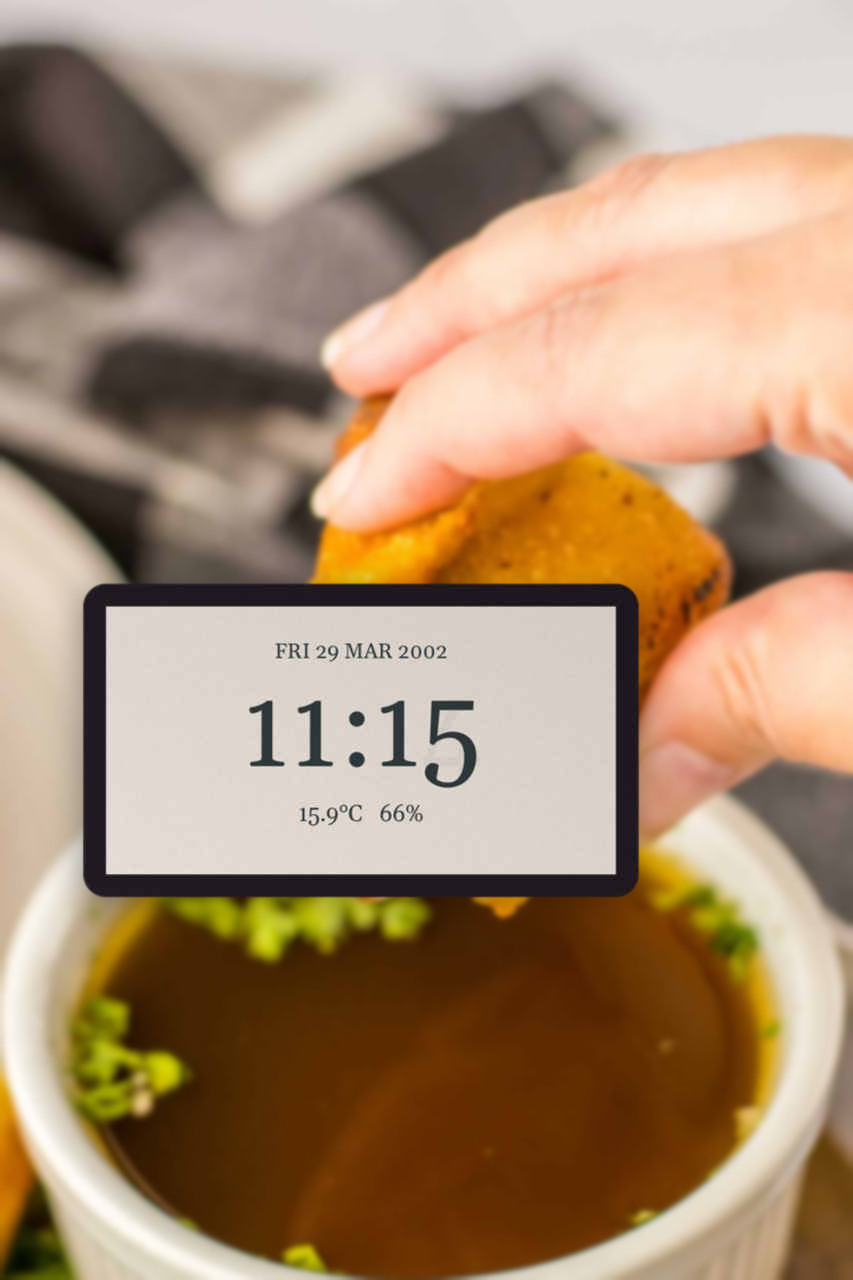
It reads 11 h 15 min
